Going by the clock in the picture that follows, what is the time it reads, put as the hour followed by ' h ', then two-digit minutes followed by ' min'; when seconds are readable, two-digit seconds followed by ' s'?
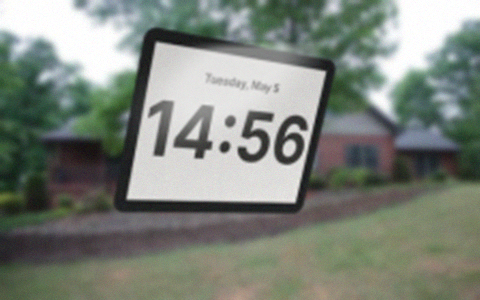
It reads 14 h 56 min
